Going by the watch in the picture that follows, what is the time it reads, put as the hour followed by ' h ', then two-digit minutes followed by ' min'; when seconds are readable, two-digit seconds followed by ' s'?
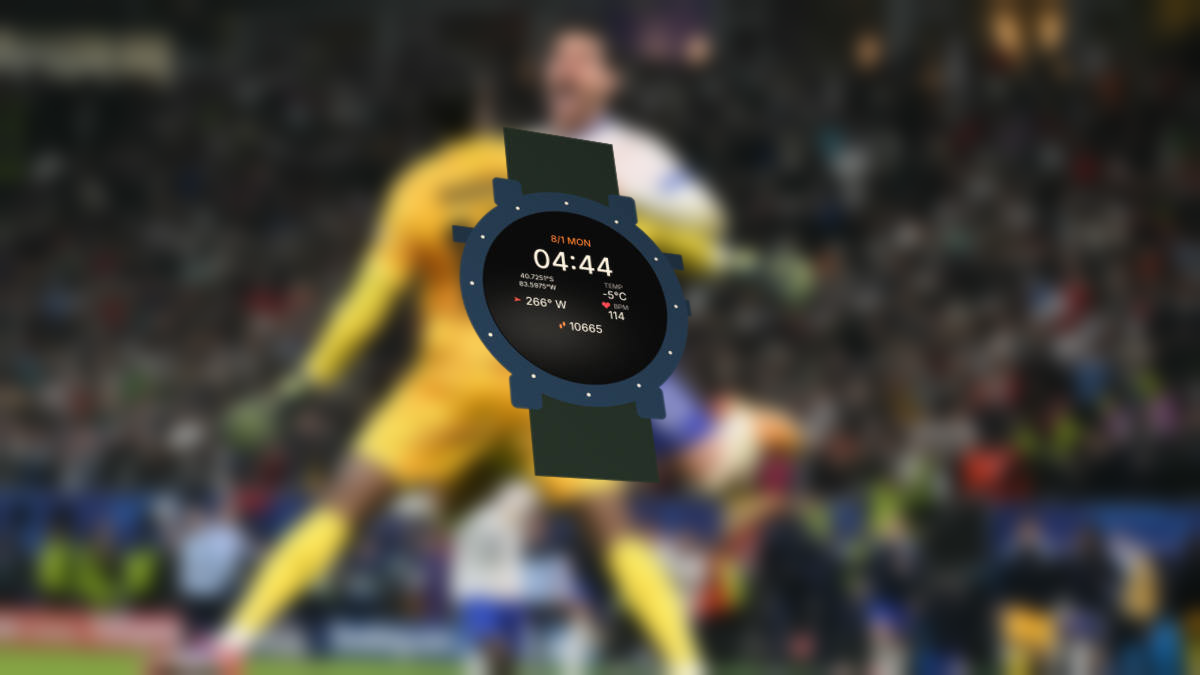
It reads 4 h 44 min
